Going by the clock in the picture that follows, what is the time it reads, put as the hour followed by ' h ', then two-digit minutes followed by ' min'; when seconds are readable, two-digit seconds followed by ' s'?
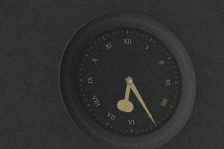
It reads 6 h 25 min
